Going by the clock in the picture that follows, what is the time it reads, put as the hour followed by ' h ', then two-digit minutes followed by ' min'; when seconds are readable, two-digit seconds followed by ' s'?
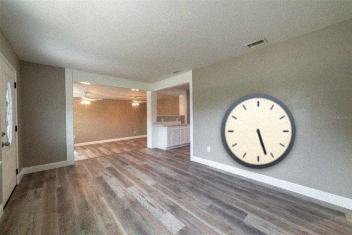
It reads 5 h 27 min
